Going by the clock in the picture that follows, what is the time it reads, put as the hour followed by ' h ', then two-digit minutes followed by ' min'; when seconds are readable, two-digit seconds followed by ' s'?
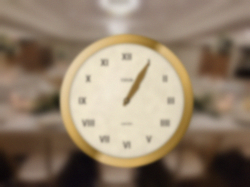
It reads 1 h 05 min
